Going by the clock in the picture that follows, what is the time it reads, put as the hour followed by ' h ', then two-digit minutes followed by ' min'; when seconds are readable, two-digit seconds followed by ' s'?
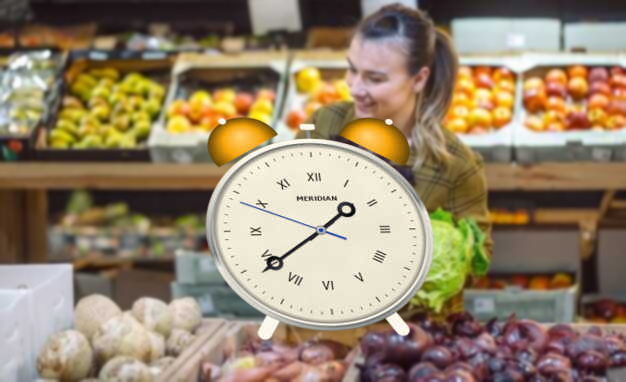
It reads 1 h 38 min 49 s
